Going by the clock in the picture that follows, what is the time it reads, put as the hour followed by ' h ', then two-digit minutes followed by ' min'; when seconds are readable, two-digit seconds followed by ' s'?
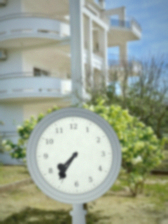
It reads 7 h 36 min
